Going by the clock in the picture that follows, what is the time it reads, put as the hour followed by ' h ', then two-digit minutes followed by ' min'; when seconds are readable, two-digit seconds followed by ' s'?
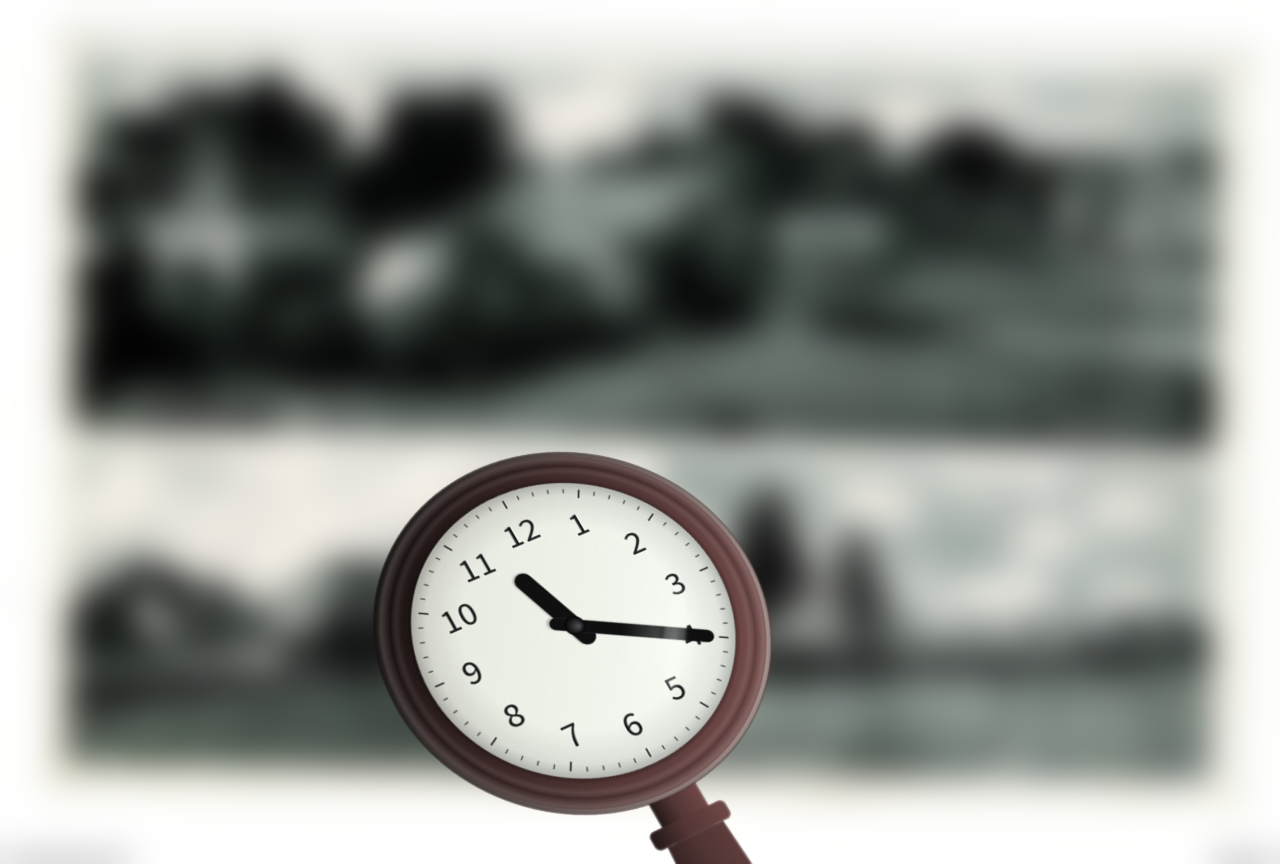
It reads 11 h 20 min
